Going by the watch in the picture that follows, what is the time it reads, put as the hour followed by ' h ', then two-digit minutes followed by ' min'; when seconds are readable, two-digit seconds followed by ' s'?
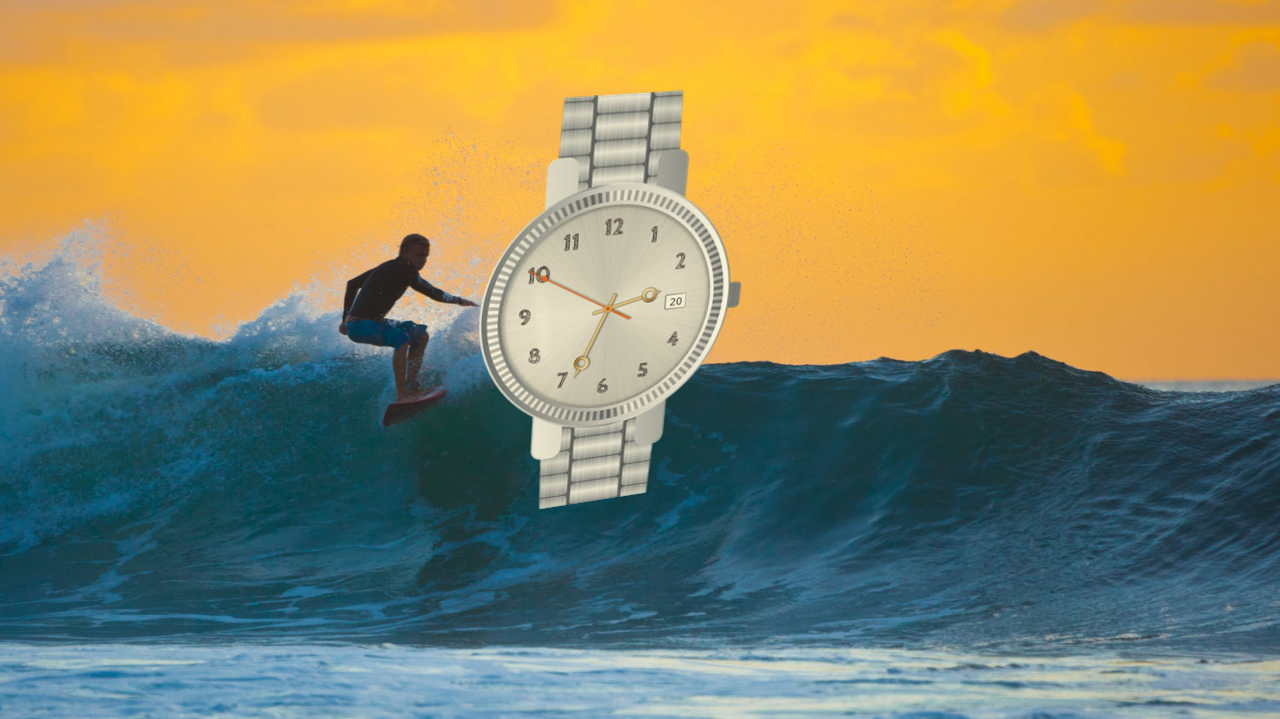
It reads 2 h 33 min 50 s
